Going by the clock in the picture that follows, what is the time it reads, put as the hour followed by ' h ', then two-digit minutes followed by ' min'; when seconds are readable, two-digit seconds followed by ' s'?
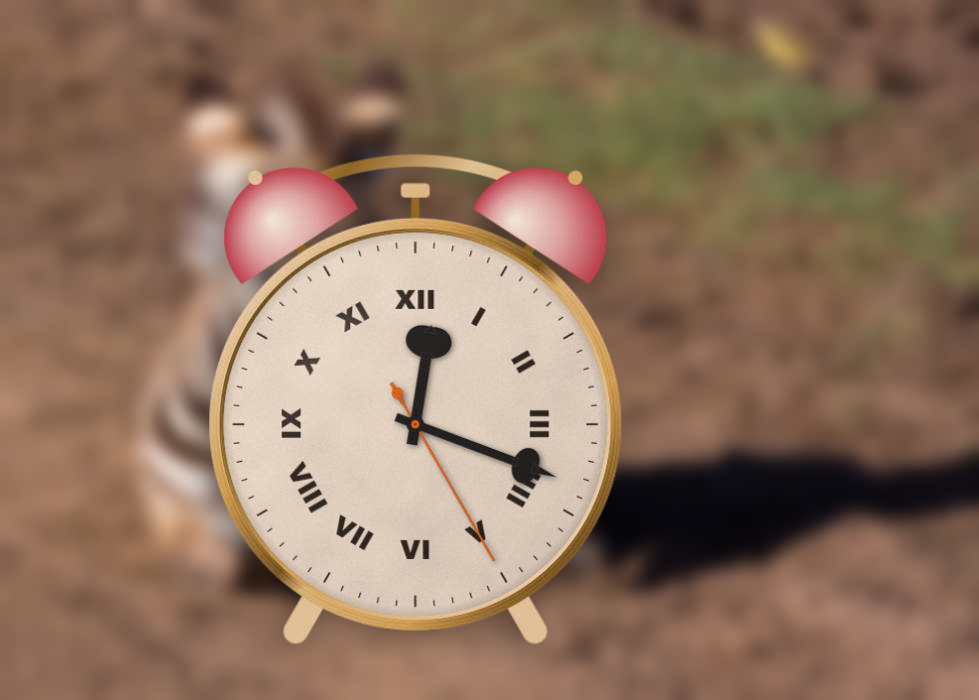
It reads 12 h 18 min 25 s
